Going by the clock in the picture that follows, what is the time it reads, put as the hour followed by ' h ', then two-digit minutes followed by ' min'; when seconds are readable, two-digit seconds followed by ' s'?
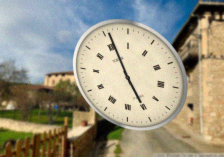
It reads 6 h 01 min
